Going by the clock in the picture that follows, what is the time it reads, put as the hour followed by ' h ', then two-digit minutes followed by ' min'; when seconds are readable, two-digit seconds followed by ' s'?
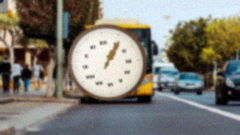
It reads 1 h 06 min
